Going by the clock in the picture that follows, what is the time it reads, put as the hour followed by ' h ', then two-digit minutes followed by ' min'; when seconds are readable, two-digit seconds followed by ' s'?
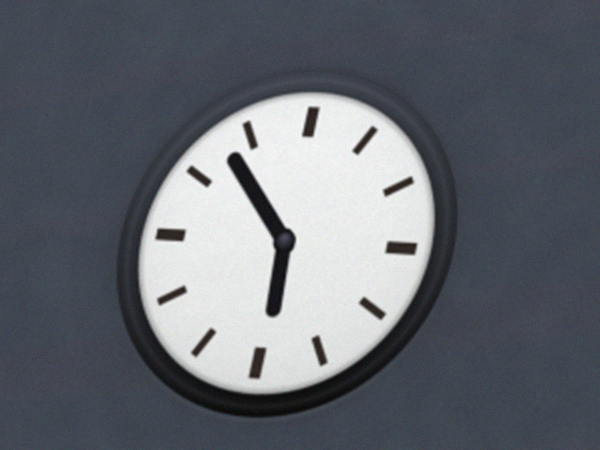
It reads 5 h 53 min
